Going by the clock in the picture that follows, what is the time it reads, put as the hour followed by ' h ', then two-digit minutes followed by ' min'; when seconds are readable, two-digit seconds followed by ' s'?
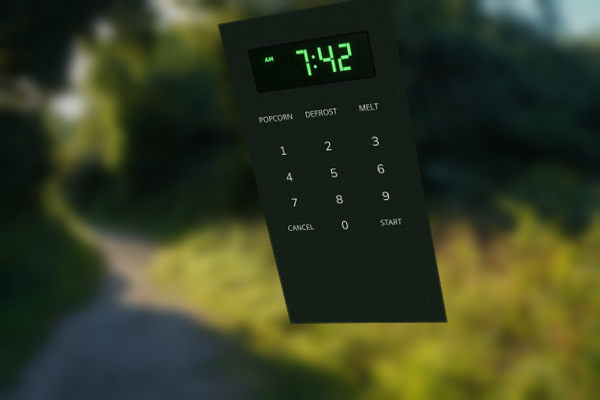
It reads 7 h 42 min
